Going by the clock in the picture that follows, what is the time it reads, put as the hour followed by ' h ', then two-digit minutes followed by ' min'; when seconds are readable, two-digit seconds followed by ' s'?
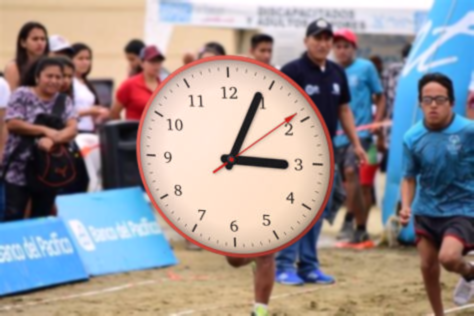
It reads 3 h 04 min 09 s
